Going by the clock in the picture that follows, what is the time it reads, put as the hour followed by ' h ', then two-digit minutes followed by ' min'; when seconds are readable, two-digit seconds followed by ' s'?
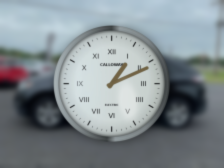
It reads 1 h 11 min
